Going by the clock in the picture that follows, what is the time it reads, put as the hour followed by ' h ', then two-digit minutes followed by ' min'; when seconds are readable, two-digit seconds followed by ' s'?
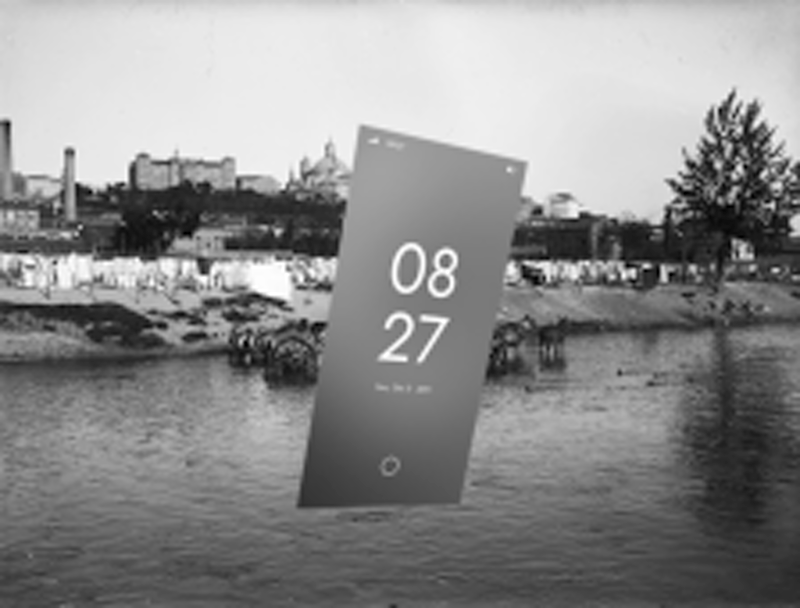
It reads 8 h 27 min
